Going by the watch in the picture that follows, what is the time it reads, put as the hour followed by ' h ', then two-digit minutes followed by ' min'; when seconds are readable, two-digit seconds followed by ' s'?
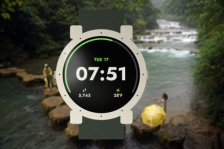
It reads 7 h 51 min
